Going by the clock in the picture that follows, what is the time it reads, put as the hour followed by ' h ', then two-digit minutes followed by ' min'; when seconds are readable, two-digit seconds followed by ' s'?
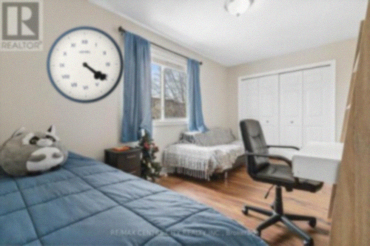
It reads 4 h 21 min
